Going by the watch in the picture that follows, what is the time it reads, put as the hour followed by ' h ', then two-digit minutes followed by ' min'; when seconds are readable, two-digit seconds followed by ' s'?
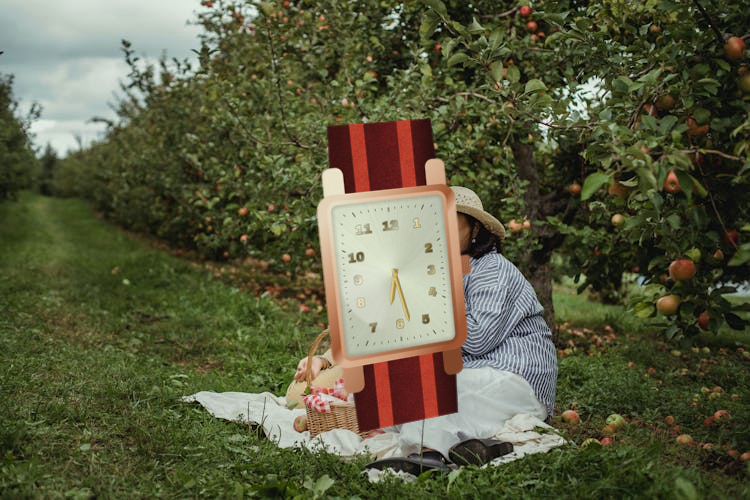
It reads 6 h 28 min
